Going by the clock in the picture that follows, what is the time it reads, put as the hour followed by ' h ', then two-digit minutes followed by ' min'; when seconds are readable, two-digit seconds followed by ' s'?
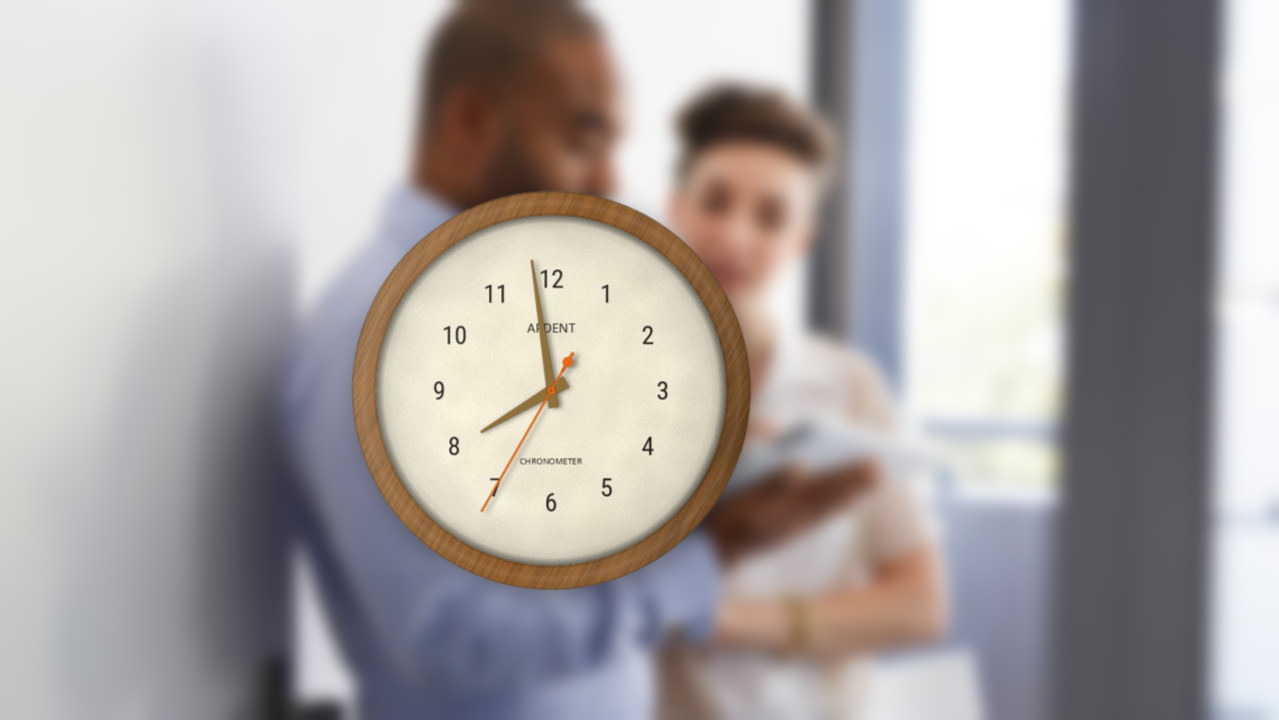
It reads 7 h 58 min 35 s
